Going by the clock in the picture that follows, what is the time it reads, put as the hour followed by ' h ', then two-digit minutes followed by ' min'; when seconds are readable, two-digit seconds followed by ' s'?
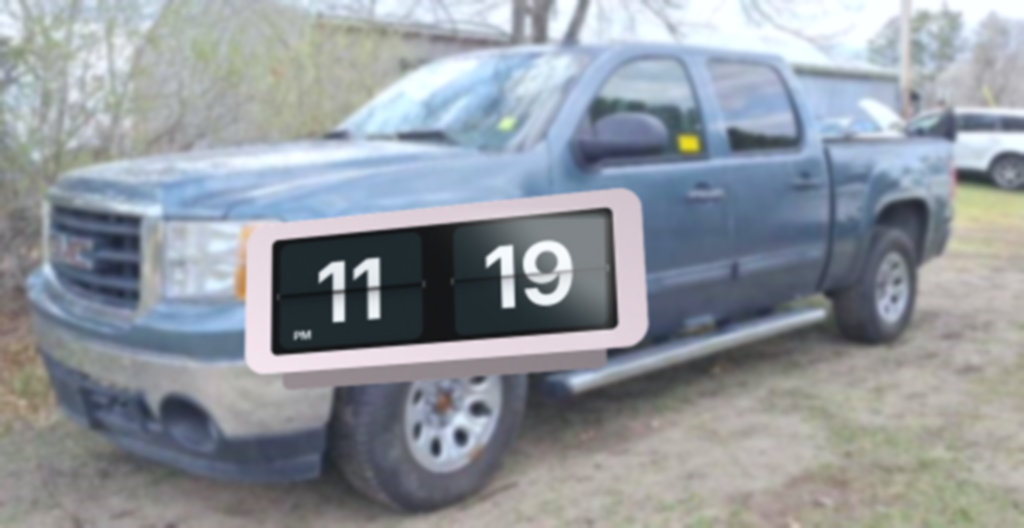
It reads 11 h 19 min
